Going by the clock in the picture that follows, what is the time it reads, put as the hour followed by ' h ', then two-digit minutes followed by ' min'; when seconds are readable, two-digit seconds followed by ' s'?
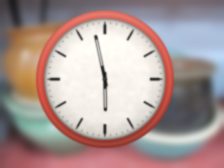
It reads 5 h 58 min
